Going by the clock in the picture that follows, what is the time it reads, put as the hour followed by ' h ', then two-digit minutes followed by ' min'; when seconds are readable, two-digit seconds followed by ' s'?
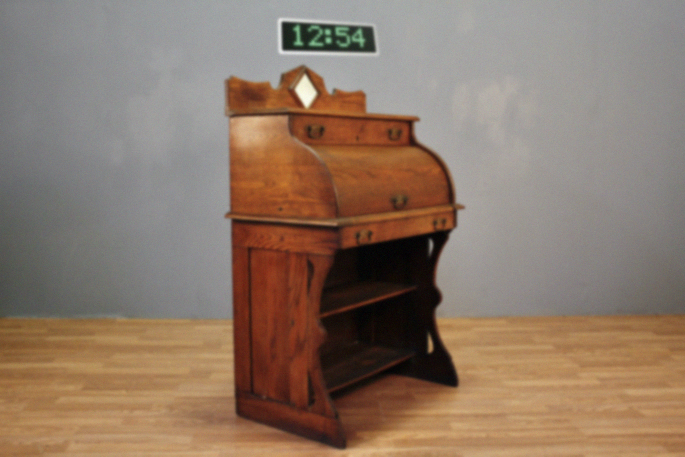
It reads 12 h 54 min
